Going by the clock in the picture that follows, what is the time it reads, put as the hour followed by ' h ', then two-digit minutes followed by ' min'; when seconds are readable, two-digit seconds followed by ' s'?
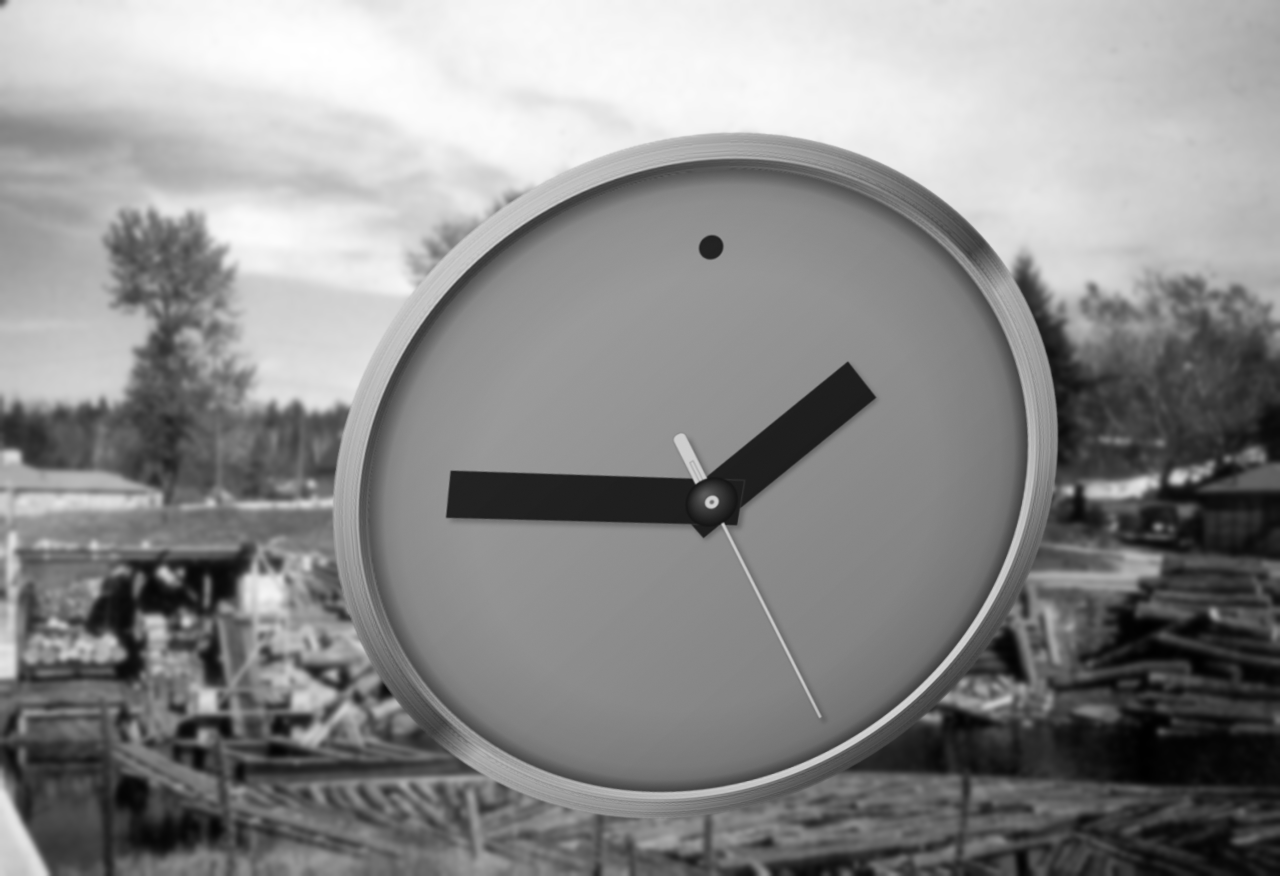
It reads 1 h 46 min 26 s
